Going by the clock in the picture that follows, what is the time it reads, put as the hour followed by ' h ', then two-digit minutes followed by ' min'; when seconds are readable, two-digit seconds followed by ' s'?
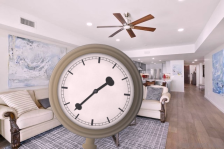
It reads 1 h 37 min
